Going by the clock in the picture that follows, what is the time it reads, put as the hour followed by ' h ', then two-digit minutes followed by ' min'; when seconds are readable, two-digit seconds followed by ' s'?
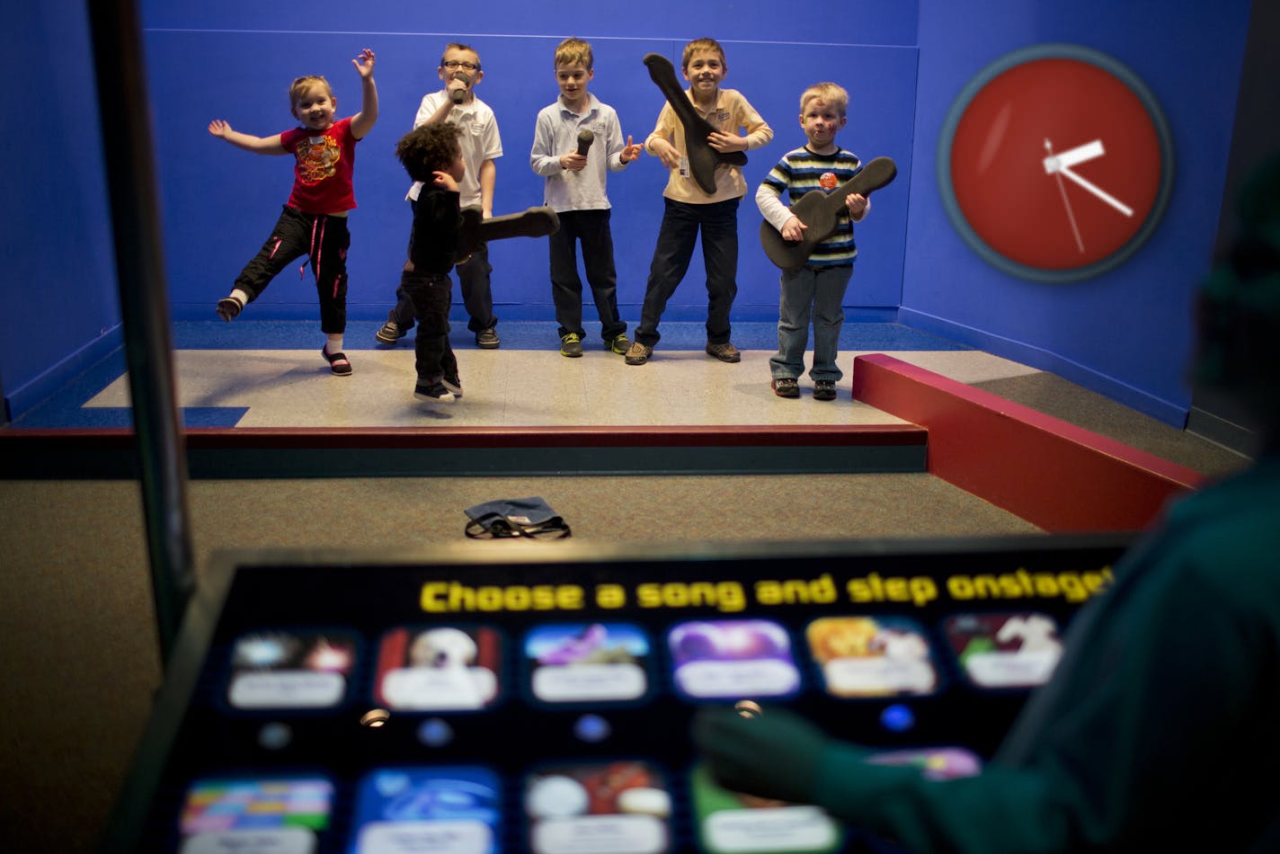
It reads 2 h 20 min 27 s
